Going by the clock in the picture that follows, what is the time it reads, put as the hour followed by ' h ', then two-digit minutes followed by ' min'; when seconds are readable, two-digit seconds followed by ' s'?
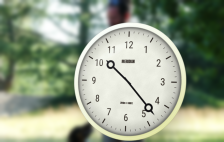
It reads 10 h 23 min
